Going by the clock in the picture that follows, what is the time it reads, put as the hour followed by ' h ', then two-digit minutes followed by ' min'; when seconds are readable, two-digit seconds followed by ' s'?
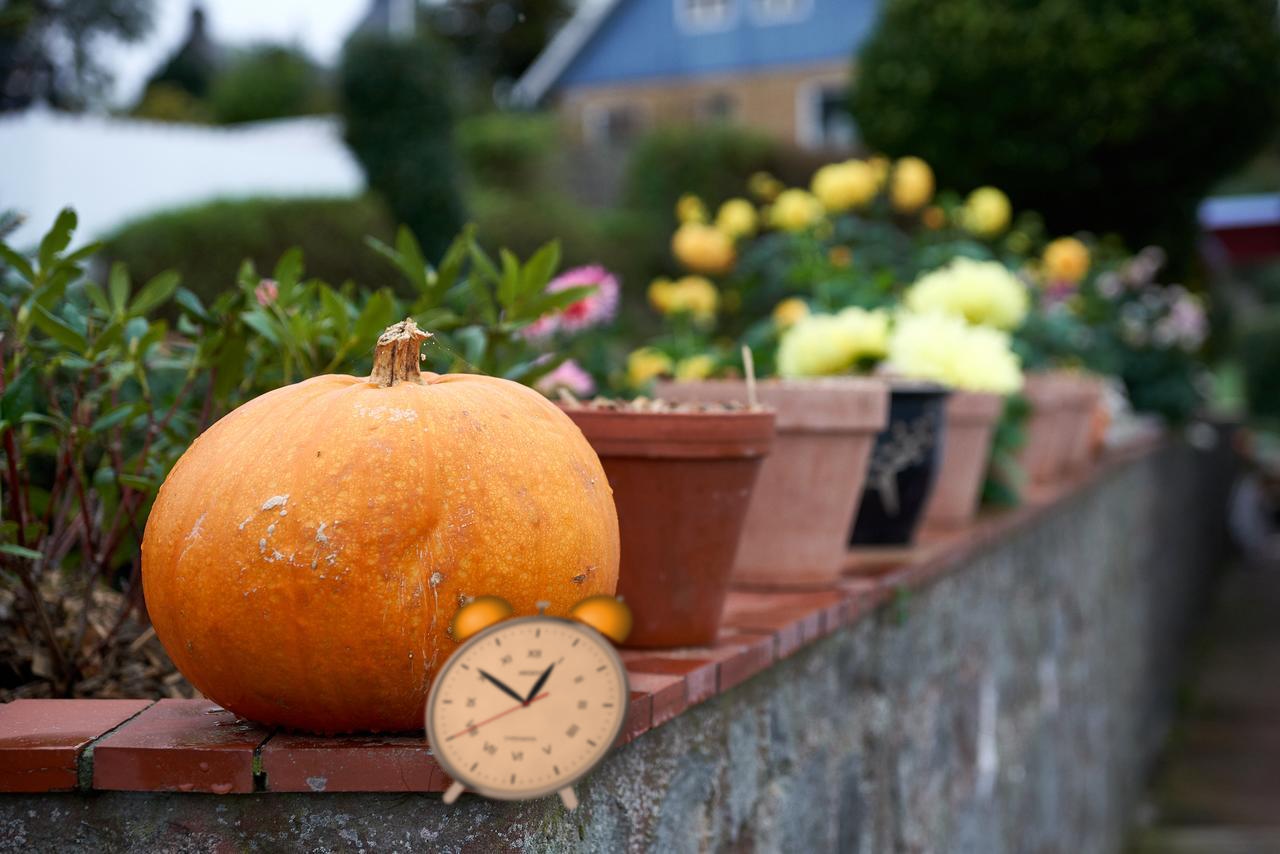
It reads 12 h 50 min 40 s
